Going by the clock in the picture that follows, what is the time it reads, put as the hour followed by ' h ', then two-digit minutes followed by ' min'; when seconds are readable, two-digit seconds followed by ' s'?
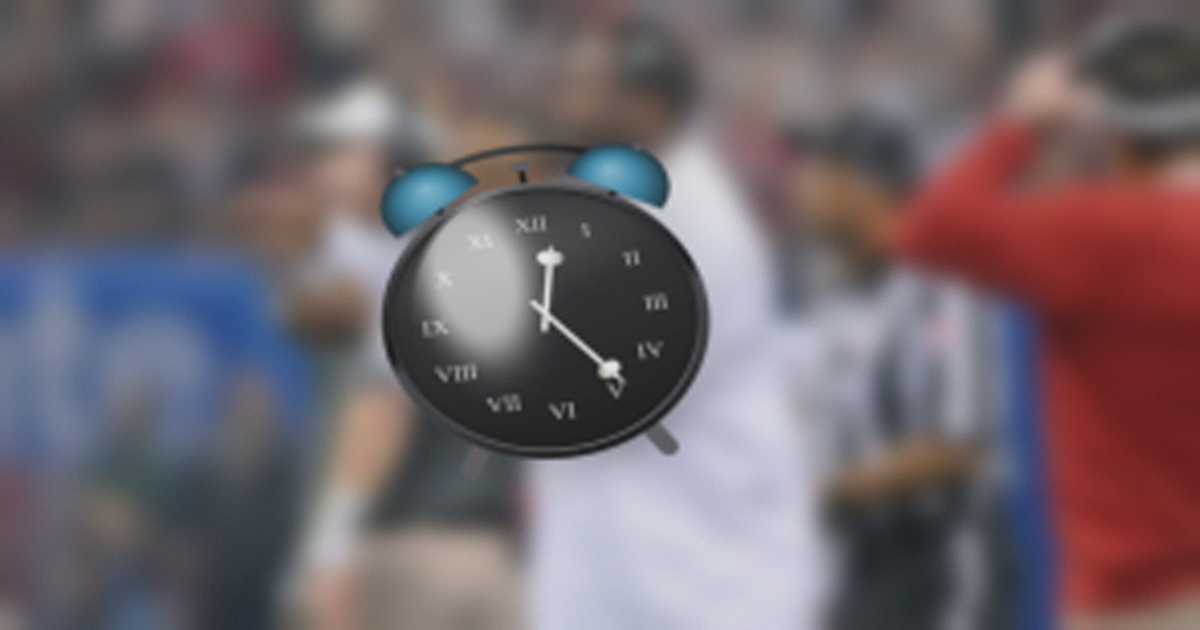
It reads 12 h 24 min
